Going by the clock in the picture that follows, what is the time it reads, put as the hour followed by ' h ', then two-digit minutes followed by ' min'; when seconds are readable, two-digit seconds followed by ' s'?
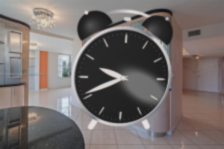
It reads 9 h 41 min
